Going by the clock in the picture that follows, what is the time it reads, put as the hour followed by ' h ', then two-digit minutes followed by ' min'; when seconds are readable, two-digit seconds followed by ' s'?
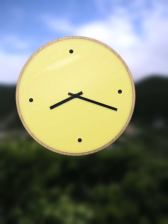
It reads 8 h 19 min
